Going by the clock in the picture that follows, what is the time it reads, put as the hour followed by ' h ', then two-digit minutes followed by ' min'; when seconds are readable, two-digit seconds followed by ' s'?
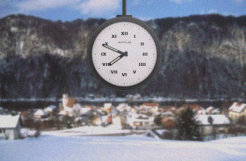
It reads 7 h 49 min
